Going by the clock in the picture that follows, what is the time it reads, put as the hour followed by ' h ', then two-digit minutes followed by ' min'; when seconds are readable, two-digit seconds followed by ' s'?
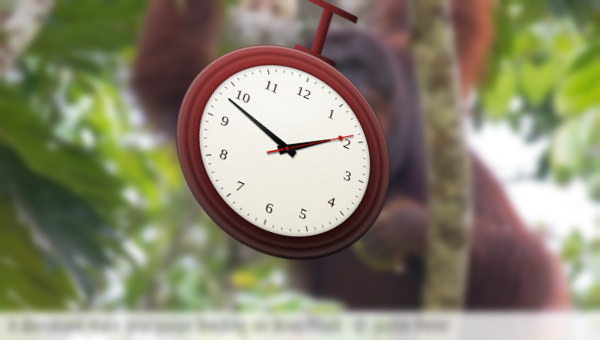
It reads 1 h 48 min 09 s
